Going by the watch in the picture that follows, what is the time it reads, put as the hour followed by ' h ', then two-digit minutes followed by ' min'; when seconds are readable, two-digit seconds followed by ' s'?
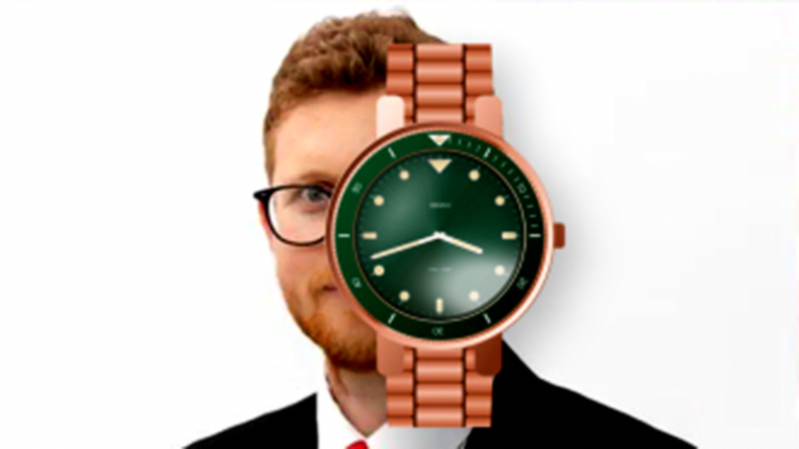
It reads 3 h 42 min
